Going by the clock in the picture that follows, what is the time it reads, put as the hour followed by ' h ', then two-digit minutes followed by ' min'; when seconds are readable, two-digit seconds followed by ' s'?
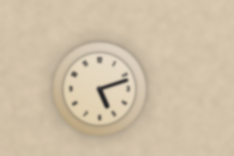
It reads 5 h 12 min
